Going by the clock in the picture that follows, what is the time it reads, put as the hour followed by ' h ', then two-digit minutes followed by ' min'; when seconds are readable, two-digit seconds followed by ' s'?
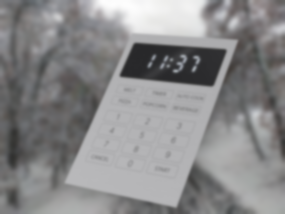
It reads 11 h 37 min
